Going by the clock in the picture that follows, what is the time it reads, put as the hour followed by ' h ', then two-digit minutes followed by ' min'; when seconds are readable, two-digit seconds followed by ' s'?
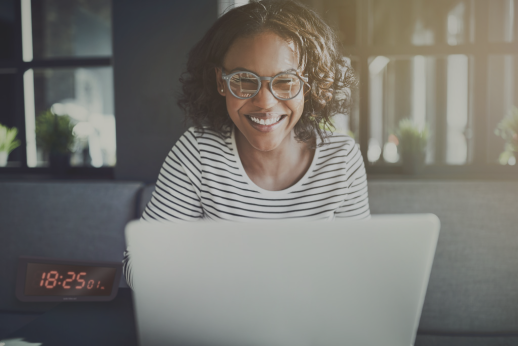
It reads 18 h 25 min 01 s
